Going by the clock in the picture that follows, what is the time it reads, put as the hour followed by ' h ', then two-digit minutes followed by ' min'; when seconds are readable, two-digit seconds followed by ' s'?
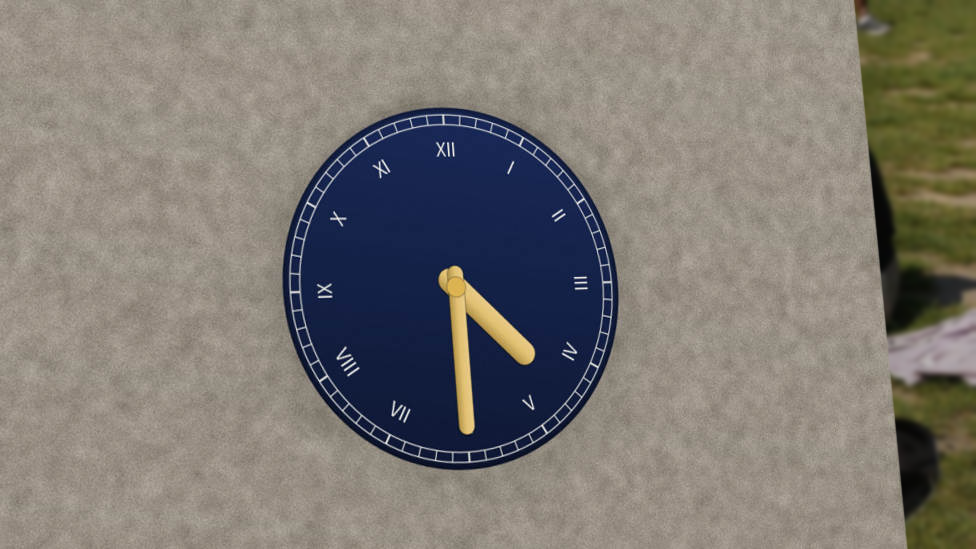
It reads 4 h 30 min
